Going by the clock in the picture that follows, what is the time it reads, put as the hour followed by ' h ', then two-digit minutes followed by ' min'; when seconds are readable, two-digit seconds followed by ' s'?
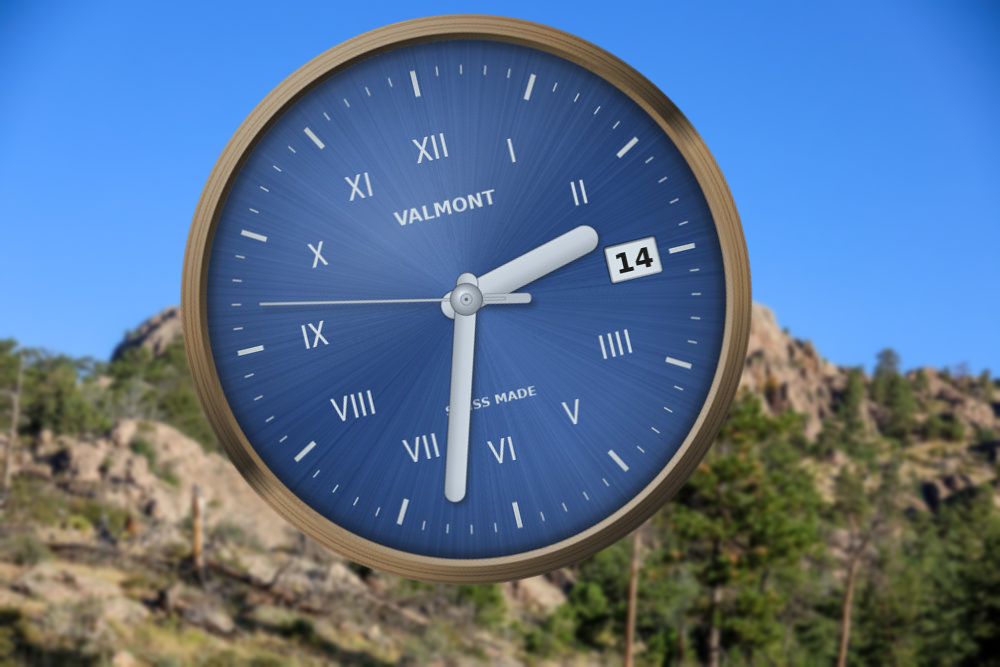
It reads 2 h 32 min 47 s
